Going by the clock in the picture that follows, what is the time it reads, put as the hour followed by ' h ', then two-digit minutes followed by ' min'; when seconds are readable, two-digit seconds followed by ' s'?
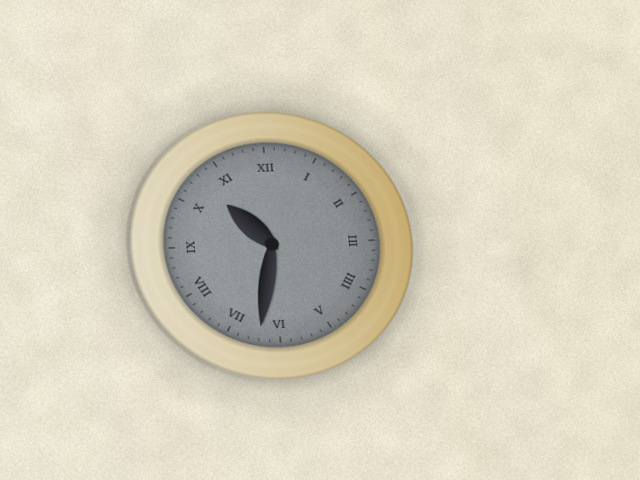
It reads 10 h 32 min
